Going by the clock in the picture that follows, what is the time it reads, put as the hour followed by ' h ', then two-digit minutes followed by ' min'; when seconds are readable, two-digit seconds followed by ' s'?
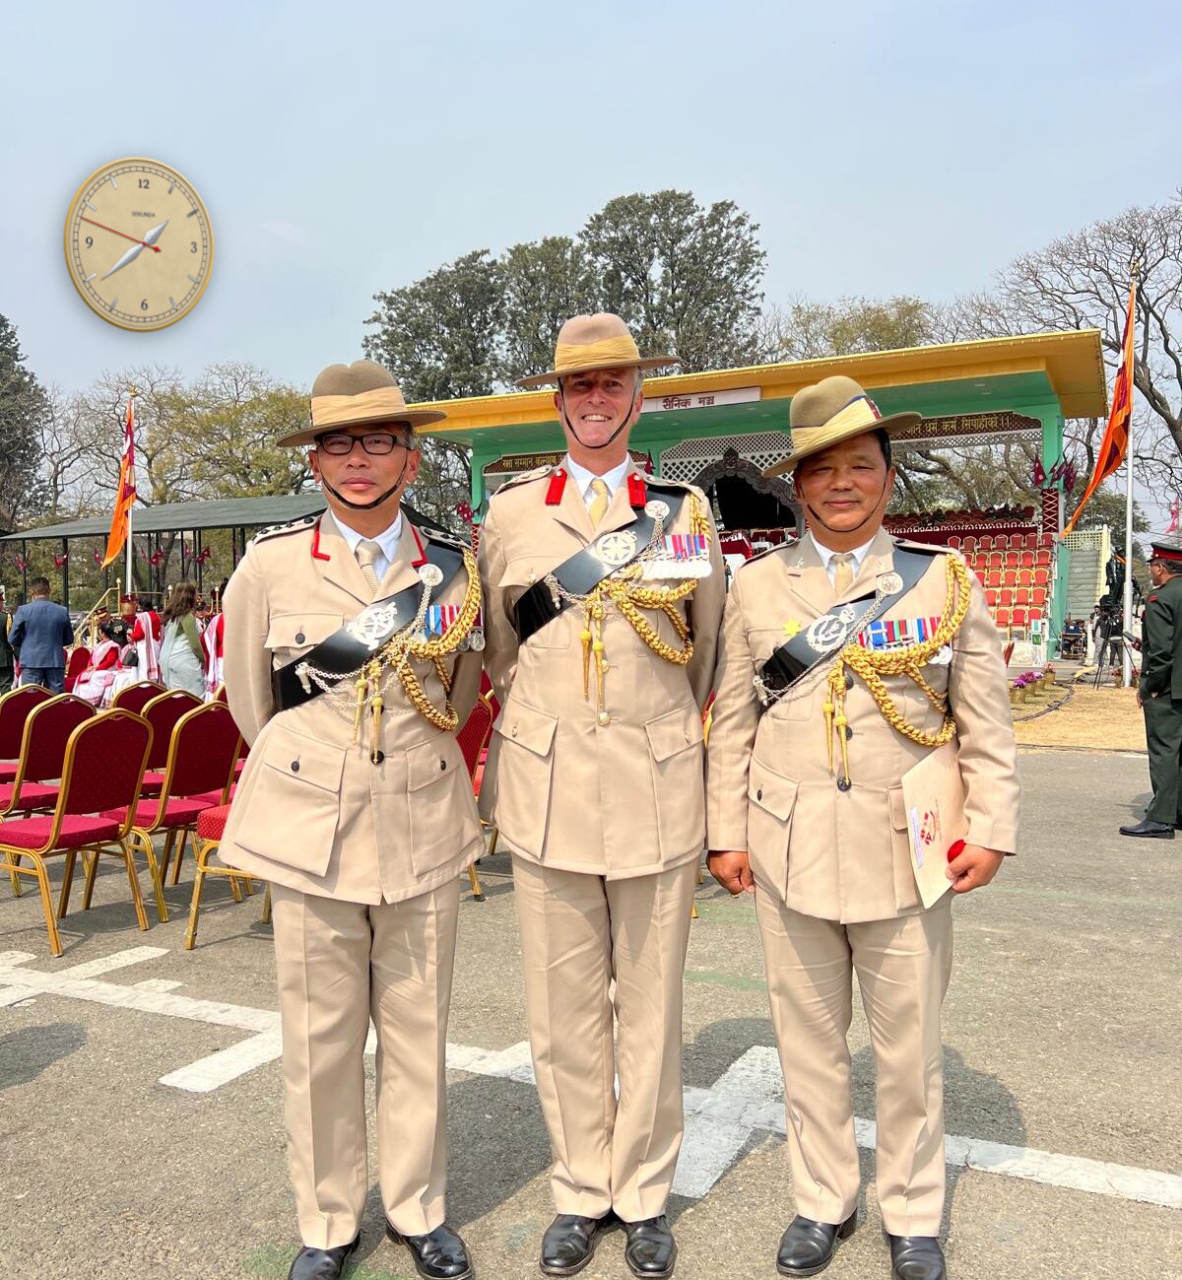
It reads 1 h 38 min 48 s
